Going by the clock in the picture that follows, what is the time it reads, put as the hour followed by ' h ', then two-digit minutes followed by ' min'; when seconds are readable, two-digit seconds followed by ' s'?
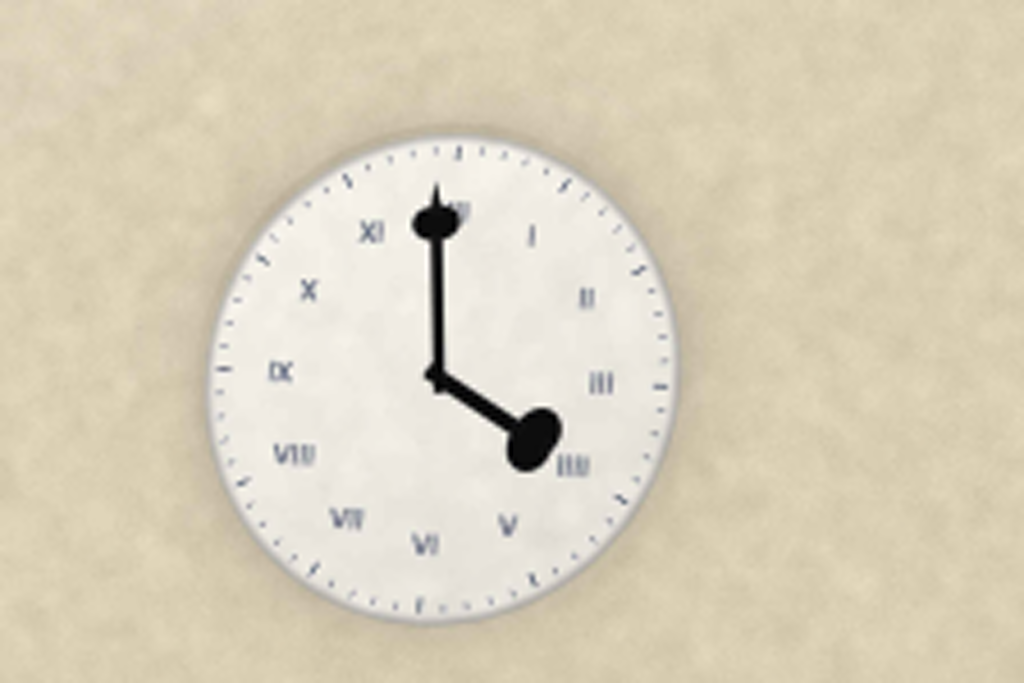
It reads 3 h 59 min
